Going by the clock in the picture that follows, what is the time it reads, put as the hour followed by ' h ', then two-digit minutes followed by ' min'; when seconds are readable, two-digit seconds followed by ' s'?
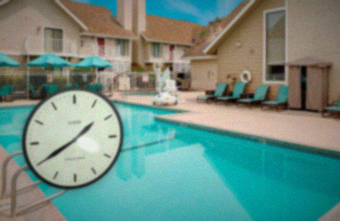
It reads 1 h 40 min
